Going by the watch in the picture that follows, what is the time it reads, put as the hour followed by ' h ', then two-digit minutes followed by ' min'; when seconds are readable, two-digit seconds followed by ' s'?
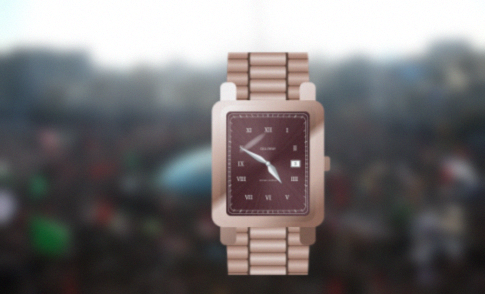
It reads 4 h 50 min
